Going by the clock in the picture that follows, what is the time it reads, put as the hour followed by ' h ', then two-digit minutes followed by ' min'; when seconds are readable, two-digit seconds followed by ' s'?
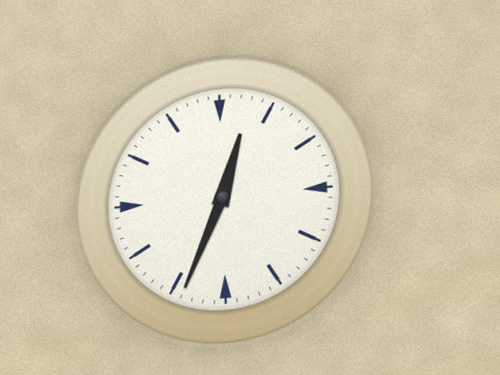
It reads 12 h 34 min
